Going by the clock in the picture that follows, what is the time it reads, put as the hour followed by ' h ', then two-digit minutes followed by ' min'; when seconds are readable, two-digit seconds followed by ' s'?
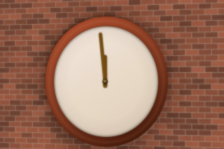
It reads 11 h 59 min
